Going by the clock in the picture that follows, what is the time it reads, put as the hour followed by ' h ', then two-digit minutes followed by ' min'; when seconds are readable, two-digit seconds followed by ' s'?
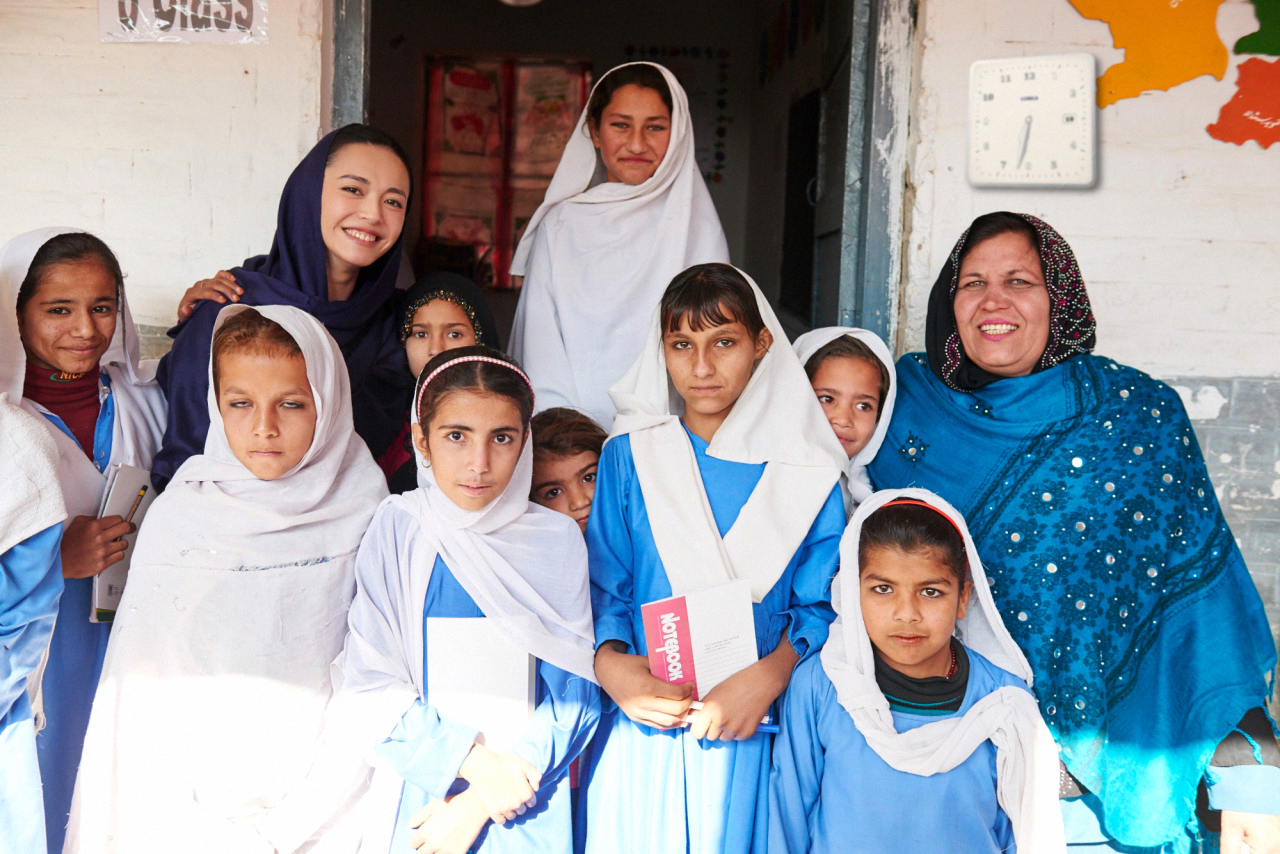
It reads 6 h 32 min
